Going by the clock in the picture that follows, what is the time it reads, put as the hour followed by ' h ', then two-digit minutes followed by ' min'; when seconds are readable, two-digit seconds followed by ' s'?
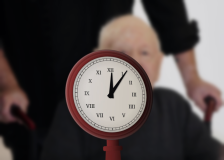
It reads 12 h 06 min
